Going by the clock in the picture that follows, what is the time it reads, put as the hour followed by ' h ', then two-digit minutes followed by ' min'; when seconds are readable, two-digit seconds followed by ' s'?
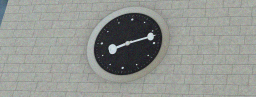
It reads 8 h 12 min
